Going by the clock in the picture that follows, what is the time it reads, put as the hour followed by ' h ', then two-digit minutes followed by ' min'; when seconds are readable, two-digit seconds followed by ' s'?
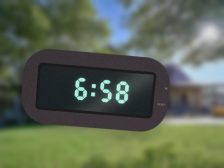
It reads 6 h 58 min
